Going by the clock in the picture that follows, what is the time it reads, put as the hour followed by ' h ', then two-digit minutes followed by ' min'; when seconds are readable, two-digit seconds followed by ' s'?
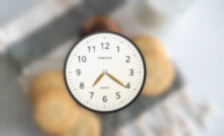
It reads 7 h 21 min
